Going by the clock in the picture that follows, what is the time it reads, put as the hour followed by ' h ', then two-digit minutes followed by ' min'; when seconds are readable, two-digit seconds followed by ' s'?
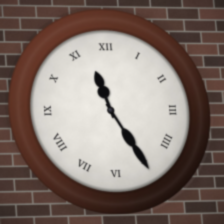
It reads 11 h 25 min
